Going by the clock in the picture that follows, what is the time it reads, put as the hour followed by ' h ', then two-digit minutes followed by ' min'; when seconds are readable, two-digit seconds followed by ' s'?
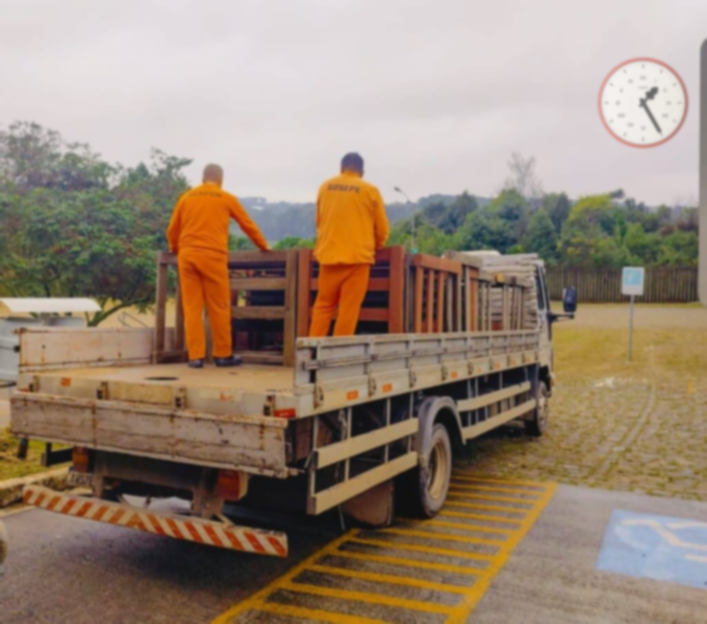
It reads 1 h 25 min
